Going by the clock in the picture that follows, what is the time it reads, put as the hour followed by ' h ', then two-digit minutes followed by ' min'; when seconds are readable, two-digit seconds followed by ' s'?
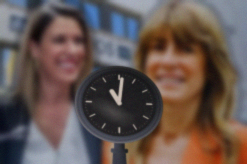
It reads 11 h 01 min
